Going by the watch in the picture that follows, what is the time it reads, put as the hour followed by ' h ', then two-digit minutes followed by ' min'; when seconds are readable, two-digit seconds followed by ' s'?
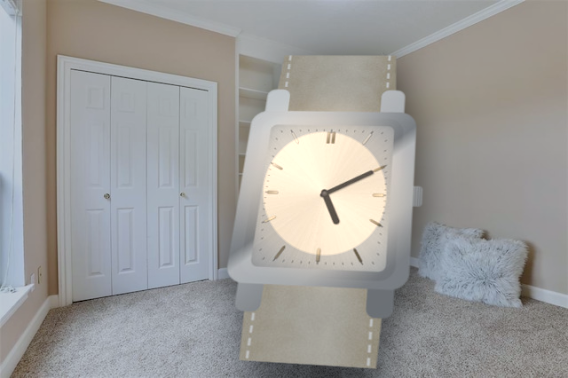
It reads 5 h 10 min
